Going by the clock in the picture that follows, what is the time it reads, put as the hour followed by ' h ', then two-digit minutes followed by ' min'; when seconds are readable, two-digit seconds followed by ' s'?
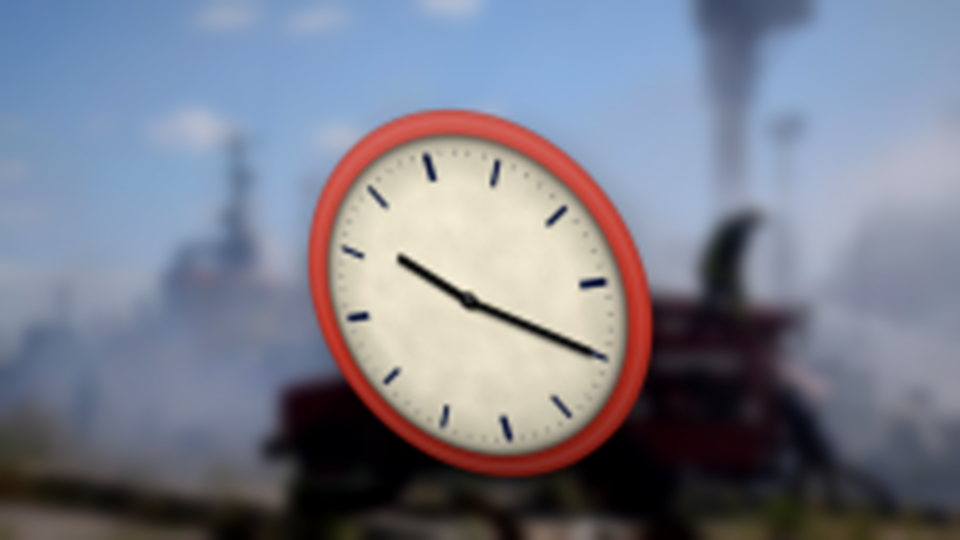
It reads 10 h 20 min
